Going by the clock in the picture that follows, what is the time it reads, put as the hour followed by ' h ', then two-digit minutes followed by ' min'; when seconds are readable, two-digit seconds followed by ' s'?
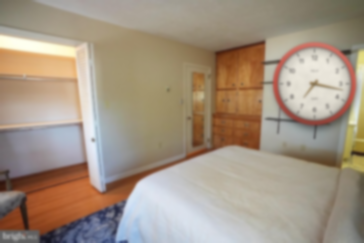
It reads 7 h 17 min
